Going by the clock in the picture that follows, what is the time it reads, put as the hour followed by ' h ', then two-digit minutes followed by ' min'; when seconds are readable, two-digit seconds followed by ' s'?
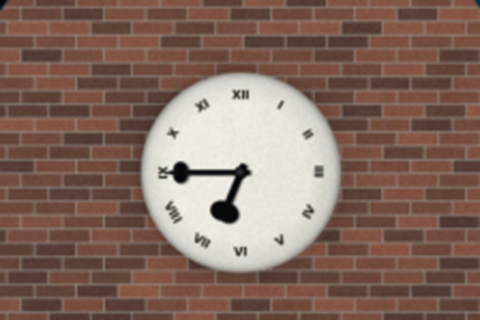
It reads 6 h 45 min
